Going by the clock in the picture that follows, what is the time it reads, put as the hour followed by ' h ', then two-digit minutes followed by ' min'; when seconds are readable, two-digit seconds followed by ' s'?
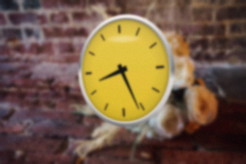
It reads 8 h 26 min
